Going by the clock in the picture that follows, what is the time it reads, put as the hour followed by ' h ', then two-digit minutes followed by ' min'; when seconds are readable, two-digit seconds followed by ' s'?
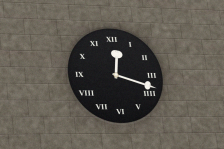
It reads 12 h 18 min
